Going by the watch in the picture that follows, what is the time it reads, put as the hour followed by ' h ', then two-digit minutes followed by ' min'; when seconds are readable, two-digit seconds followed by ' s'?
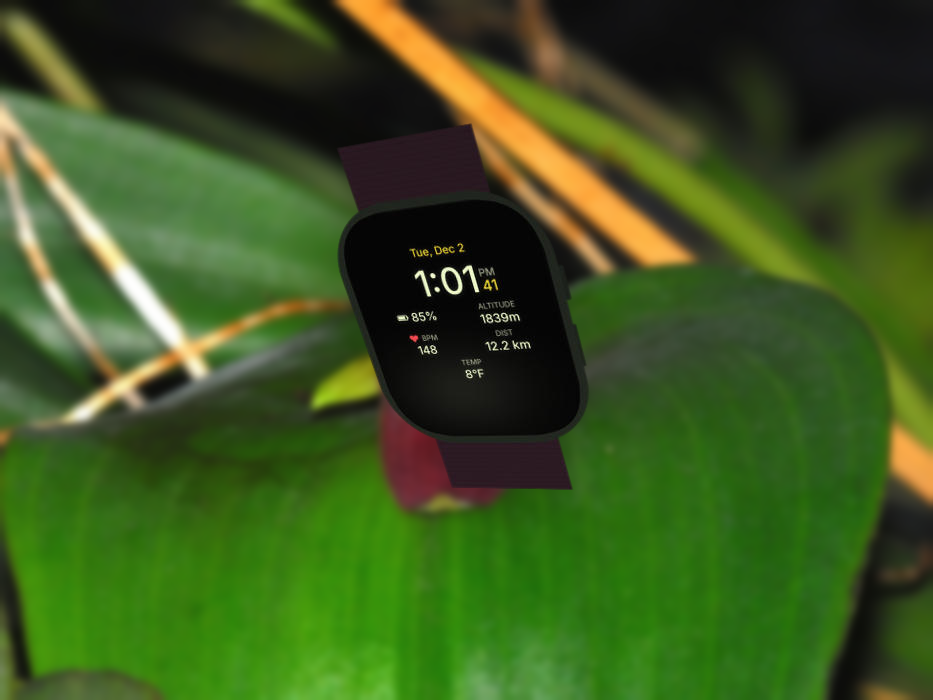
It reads 1 h 01 min 41 s
